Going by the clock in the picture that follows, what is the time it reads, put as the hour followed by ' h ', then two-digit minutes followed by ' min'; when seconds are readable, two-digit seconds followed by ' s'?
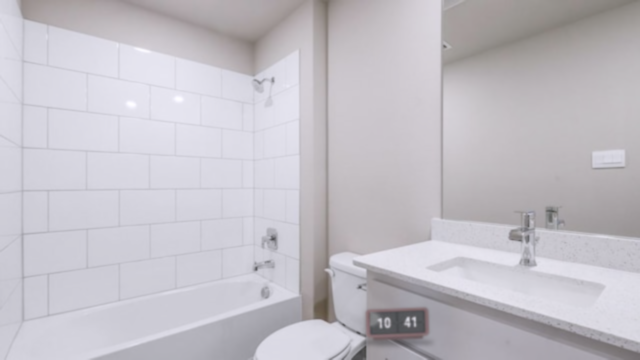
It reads 10 h 41 min
